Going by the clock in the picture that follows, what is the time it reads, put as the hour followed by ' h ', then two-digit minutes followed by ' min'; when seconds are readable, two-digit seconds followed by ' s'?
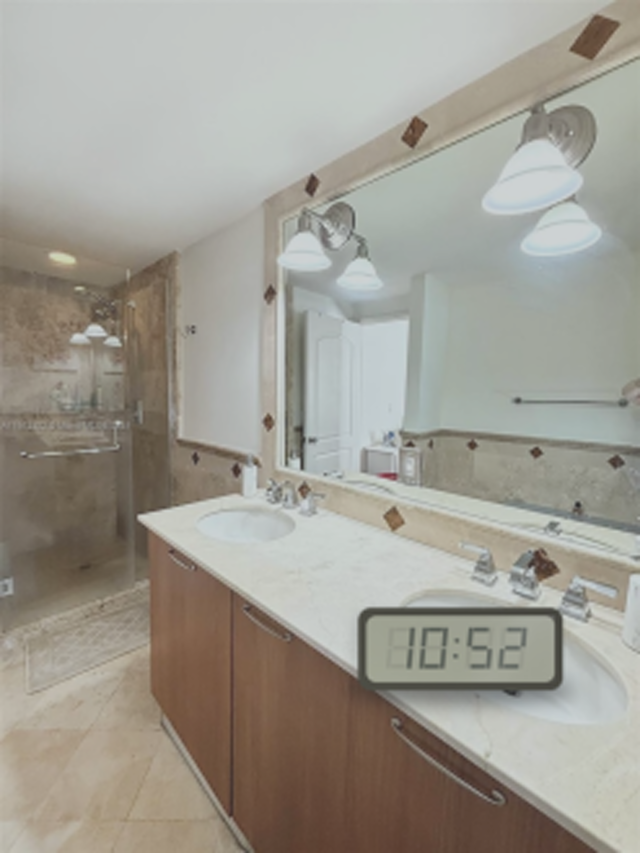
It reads 10 h 52 min
